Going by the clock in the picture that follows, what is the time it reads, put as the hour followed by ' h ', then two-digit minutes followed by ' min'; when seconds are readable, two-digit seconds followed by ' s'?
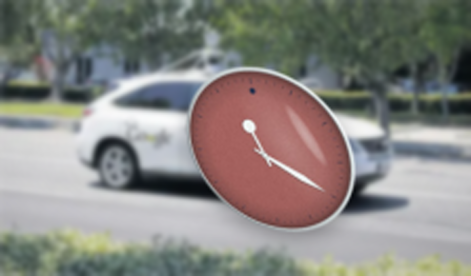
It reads 11 h 20 min
